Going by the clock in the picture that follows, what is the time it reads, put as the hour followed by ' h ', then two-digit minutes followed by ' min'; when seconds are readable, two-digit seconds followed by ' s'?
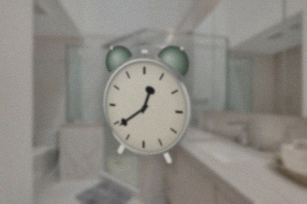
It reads 12 h 39 min
